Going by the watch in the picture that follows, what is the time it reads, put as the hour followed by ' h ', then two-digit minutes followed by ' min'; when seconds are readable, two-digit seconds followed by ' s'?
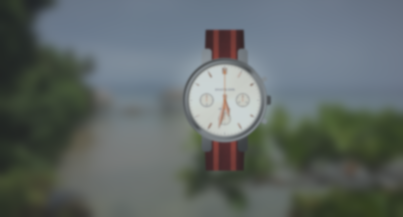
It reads 5 h 32 min
